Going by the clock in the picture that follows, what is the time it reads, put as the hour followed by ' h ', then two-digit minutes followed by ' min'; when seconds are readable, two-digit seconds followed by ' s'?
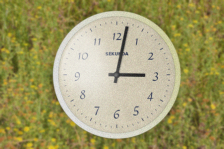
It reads 3 h 02 min
